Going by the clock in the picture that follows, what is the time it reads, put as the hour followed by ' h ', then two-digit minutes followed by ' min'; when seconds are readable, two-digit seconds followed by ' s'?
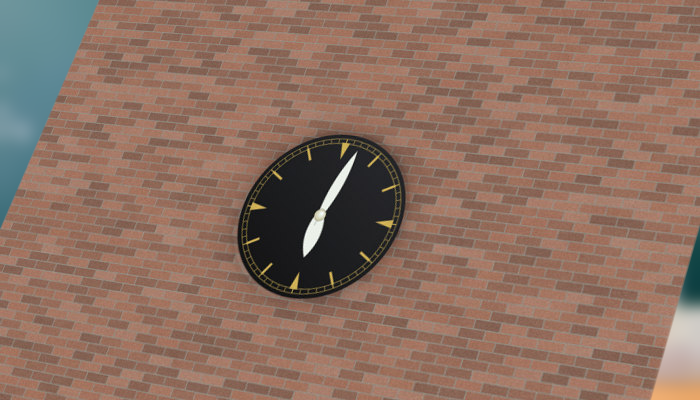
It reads 6 h 02 min
